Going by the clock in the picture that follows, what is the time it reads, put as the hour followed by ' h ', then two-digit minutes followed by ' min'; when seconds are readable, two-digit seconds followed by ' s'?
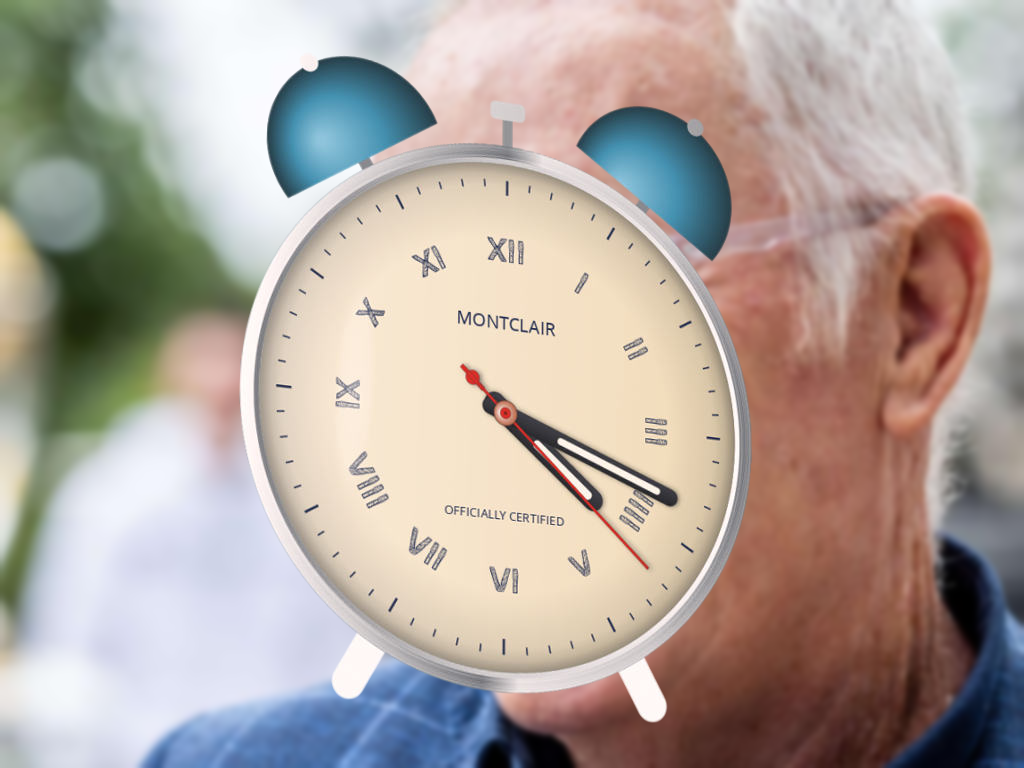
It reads 4 h 18 min 22 s
